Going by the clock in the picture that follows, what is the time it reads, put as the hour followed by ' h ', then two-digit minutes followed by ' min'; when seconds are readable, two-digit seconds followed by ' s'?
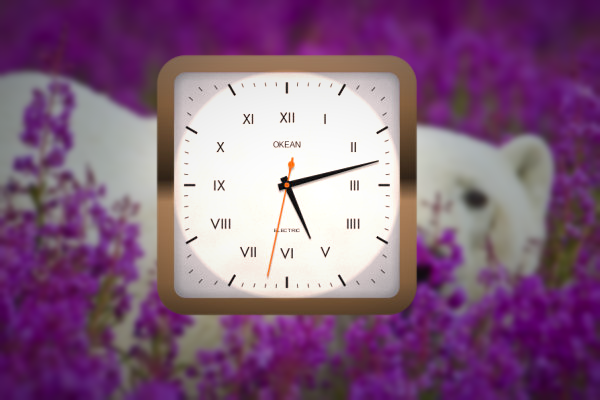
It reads 5 h 12 min 32 s
